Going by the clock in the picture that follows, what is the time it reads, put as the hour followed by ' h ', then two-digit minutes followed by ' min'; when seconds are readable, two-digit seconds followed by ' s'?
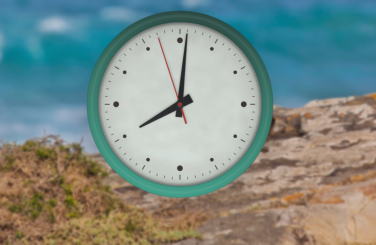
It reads 8 h 00 min 57 s
